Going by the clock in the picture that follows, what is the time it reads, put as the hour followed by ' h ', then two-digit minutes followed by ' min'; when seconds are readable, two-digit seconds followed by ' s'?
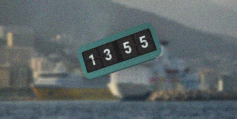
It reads 13 h 55 min
